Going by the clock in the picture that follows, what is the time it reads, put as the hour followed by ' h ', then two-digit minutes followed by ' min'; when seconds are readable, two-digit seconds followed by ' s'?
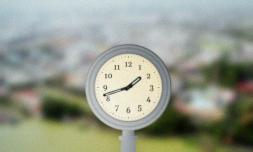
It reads 1 h 42 min
